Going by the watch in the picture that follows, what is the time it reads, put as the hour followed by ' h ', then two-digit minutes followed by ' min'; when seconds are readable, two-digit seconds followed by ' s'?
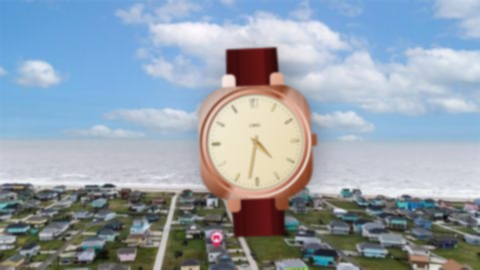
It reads 4 h 32 min
